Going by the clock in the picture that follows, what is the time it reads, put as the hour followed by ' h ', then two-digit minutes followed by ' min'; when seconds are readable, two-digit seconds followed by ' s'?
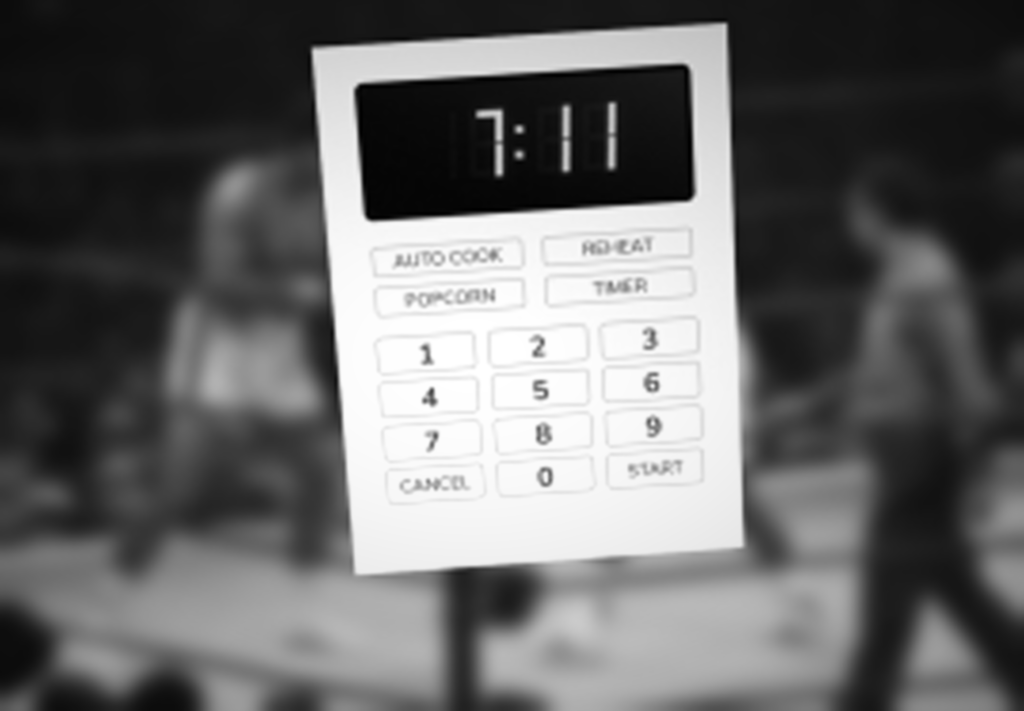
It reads 7 h 11 min
